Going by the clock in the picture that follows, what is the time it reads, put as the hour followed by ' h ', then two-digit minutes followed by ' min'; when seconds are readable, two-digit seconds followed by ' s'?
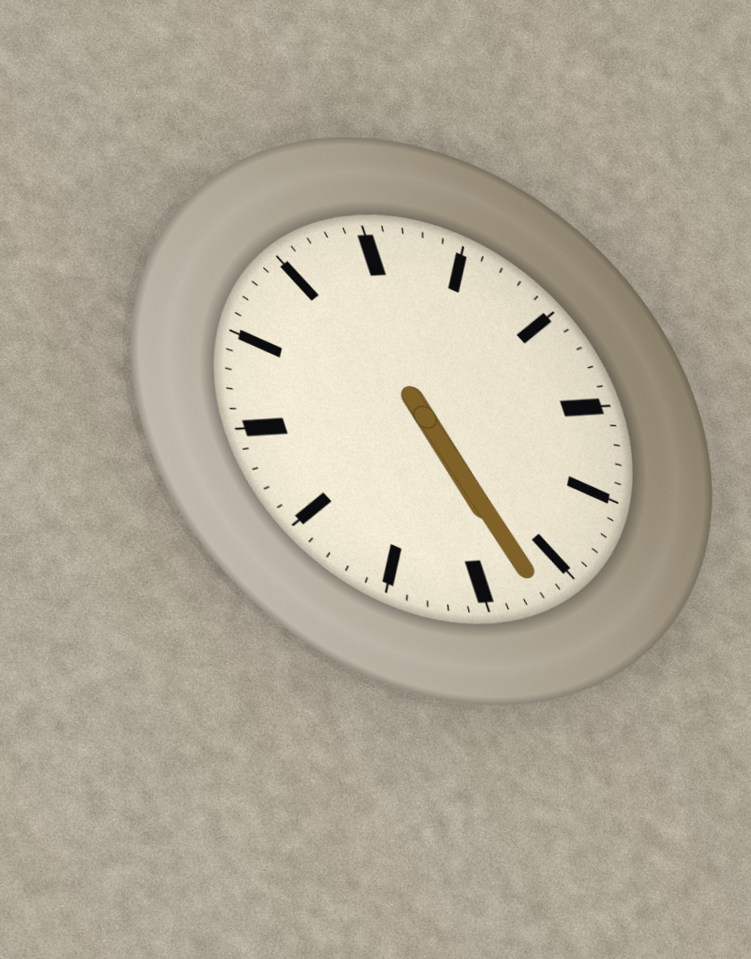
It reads 5 h 27 min
